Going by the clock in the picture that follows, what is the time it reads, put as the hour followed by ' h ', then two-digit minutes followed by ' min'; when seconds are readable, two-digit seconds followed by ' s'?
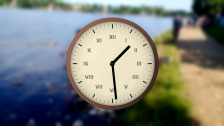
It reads 1 h 29 min
